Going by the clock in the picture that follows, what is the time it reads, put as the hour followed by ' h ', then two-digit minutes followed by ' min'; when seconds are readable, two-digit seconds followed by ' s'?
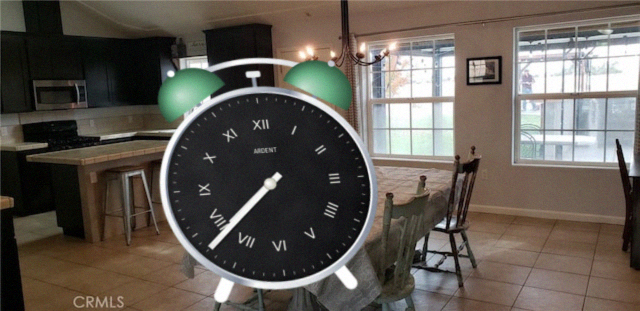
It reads 7 h 38 min
